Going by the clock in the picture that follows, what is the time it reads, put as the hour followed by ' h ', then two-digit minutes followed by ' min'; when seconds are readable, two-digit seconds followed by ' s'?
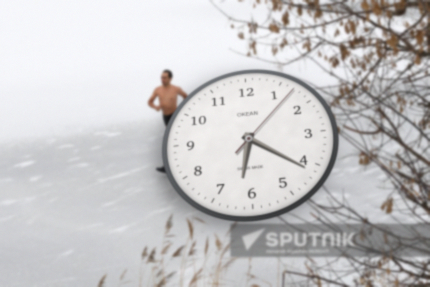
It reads 6 h 21 min 07 s
